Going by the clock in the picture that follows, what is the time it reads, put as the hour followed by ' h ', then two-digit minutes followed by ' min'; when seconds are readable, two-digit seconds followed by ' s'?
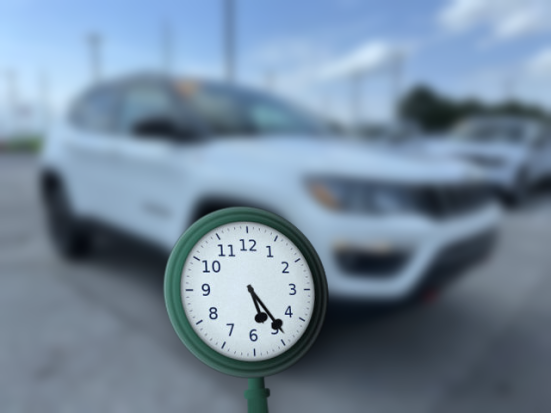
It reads 5 h 24 min
